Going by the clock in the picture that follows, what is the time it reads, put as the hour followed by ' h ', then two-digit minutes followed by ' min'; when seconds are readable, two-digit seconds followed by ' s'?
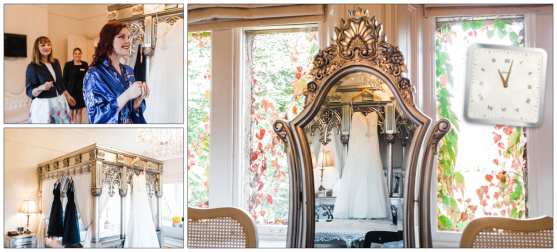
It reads 11 h 02 min
